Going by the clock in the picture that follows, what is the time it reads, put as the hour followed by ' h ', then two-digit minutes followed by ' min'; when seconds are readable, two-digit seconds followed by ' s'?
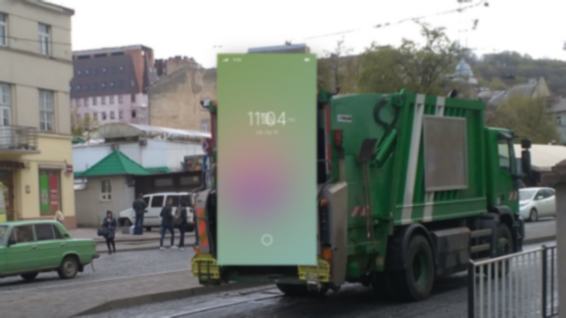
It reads 11 h 04 min
